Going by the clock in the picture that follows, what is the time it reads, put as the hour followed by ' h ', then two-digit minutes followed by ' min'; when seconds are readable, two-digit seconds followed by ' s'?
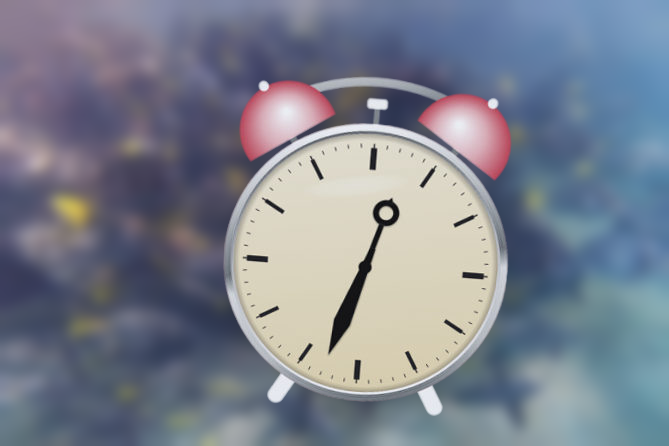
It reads 12 h 33 min
